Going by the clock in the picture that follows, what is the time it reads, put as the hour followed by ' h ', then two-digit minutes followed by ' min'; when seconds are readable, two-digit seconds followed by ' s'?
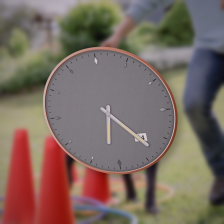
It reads 6 h 23 min
